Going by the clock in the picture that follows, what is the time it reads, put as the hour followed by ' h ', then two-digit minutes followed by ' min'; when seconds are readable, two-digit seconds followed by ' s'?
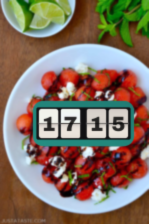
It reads 17 h 15 min
